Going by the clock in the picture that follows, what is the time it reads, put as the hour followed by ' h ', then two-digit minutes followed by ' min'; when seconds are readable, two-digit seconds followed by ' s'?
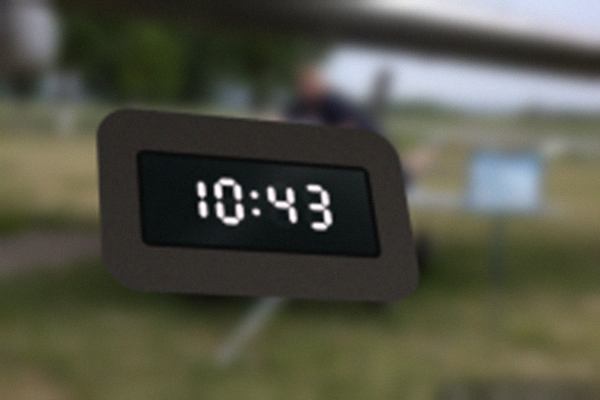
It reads 10 h 43 min
